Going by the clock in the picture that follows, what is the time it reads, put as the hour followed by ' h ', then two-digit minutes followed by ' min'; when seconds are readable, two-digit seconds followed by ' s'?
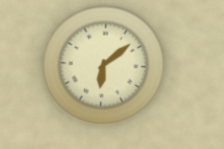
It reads 6 h 08 min
